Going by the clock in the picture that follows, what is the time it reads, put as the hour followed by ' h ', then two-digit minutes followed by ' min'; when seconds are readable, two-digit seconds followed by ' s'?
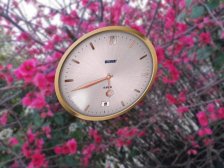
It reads 5 h 42 min
